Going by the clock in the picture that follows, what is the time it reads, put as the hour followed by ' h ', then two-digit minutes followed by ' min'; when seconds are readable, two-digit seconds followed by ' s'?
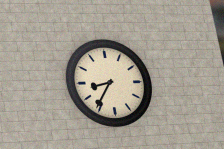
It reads 8 h 36 min
